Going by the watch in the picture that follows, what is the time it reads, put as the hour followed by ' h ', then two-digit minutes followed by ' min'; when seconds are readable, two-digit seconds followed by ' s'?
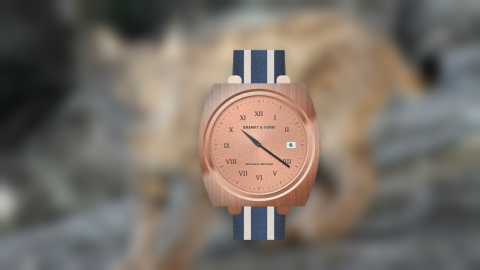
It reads 10 h 21 min
